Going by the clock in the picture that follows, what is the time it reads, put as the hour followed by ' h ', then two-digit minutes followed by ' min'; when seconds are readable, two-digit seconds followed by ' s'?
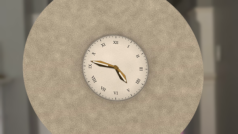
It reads 4 h 47 min
